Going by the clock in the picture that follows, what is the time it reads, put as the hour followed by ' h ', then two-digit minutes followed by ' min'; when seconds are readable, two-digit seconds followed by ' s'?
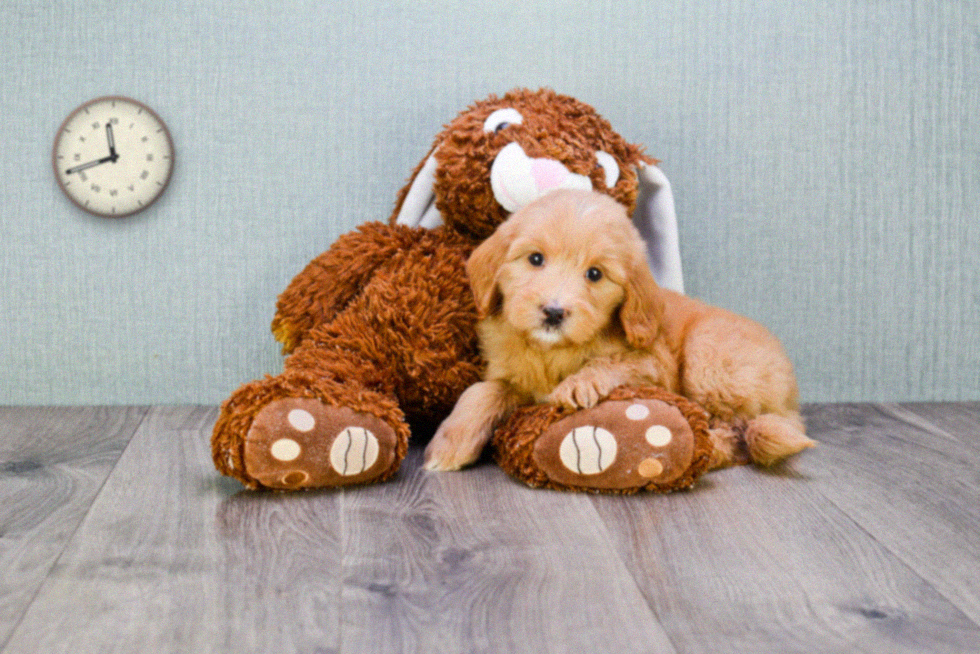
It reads 11 h 42 min
